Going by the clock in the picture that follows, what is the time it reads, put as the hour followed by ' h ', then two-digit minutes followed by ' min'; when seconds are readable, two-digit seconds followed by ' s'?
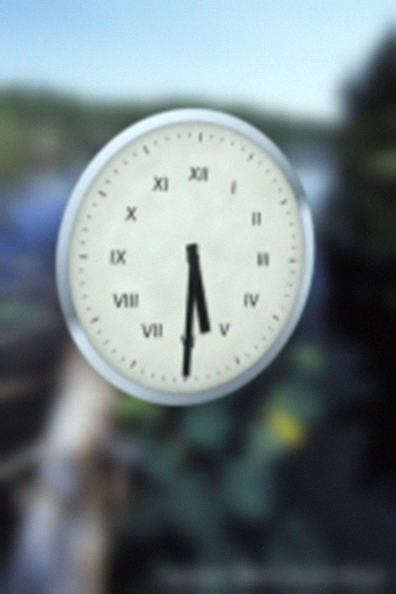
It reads 5 h 30 min
